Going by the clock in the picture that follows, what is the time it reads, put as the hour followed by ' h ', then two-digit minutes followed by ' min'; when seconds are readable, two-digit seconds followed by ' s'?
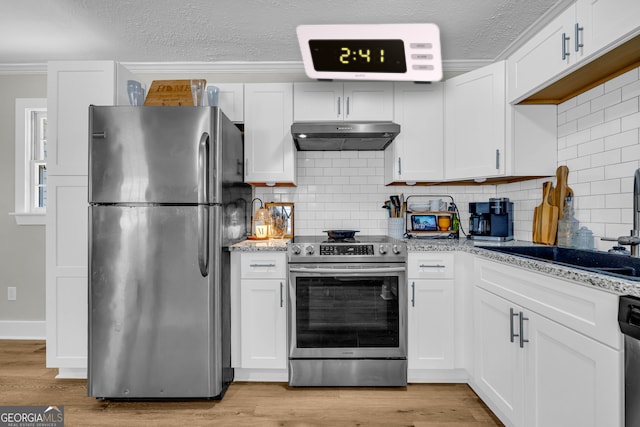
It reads 2 h 41 min
